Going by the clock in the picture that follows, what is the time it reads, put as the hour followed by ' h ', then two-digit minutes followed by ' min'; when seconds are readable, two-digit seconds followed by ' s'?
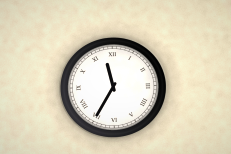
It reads 11 h 35 min
